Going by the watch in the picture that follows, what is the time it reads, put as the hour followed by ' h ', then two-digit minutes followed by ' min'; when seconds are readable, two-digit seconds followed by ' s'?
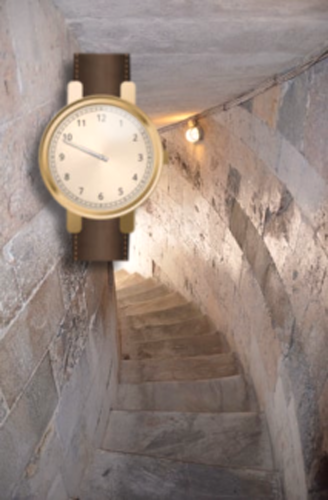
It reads 9 h 49 min
